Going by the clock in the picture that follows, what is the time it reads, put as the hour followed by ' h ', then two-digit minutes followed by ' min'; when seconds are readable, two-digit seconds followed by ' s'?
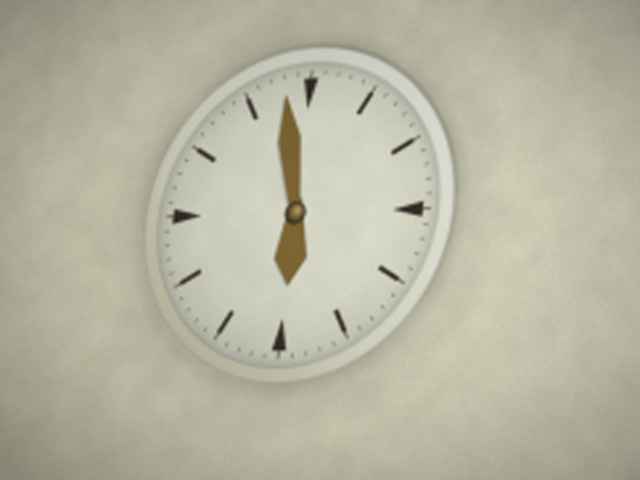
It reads 5 h 58 min
